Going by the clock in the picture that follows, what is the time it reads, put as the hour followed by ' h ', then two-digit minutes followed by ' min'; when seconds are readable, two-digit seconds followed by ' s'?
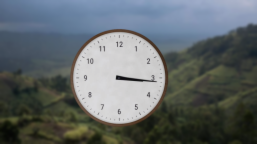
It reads 3 h 16 min
